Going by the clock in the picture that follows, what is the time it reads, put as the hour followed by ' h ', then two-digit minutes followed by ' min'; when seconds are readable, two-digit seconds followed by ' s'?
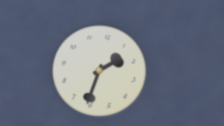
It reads 1 h 31 min
